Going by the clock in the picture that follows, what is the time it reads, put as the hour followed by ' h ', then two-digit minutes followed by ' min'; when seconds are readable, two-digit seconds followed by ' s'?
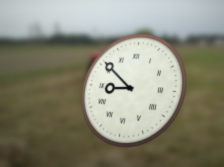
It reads 8 h 51 min
